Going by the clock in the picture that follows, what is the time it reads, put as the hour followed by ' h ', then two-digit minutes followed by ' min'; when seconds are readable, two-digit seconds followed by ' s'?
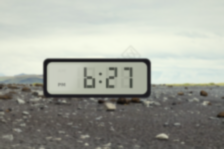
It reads 6 h 27 min
